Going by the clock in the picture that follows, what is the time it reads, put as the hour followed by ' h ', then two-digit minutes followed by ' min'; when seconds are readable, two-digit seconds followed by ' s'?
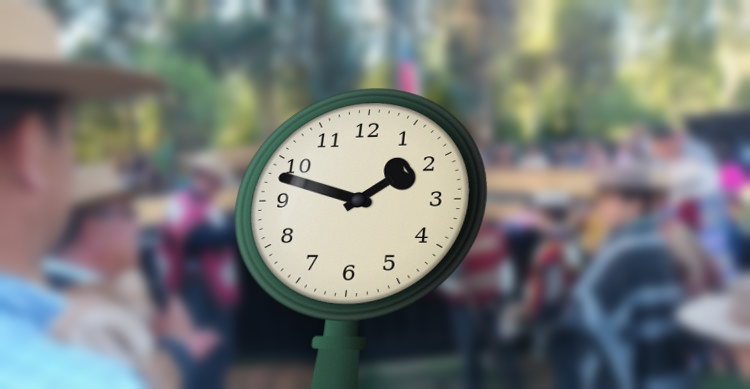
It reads 1 h 48 min
